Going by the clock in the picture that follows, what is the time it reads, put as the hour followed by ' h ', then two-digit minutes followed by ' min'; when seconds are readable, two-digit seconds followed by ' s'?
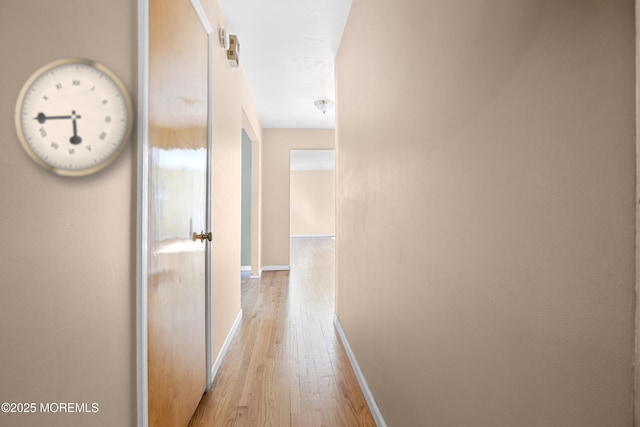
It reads 5 h 44 min
